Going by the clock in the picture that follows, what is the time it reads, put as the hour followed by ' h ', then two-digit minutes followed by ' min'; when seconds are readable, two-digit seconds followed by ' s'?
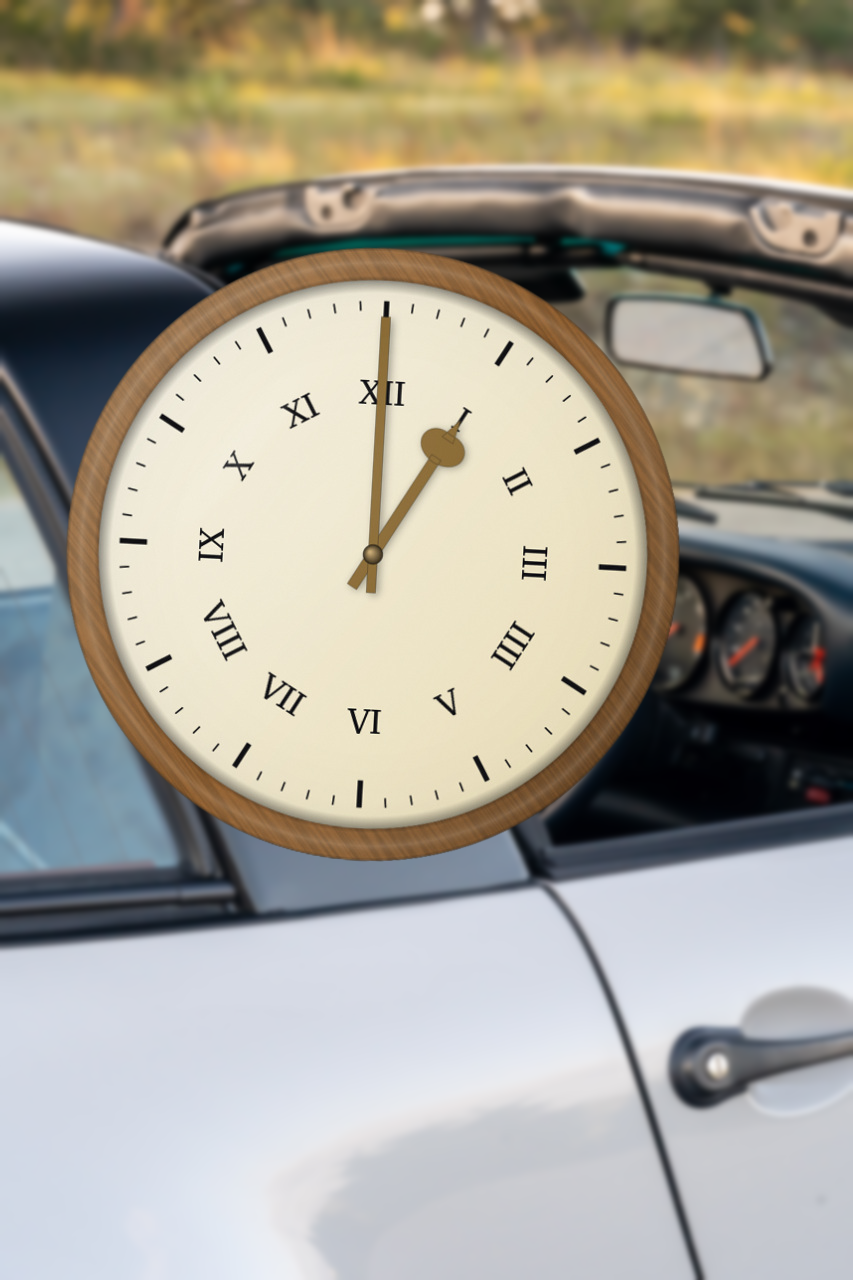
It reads 1 h 00 min
